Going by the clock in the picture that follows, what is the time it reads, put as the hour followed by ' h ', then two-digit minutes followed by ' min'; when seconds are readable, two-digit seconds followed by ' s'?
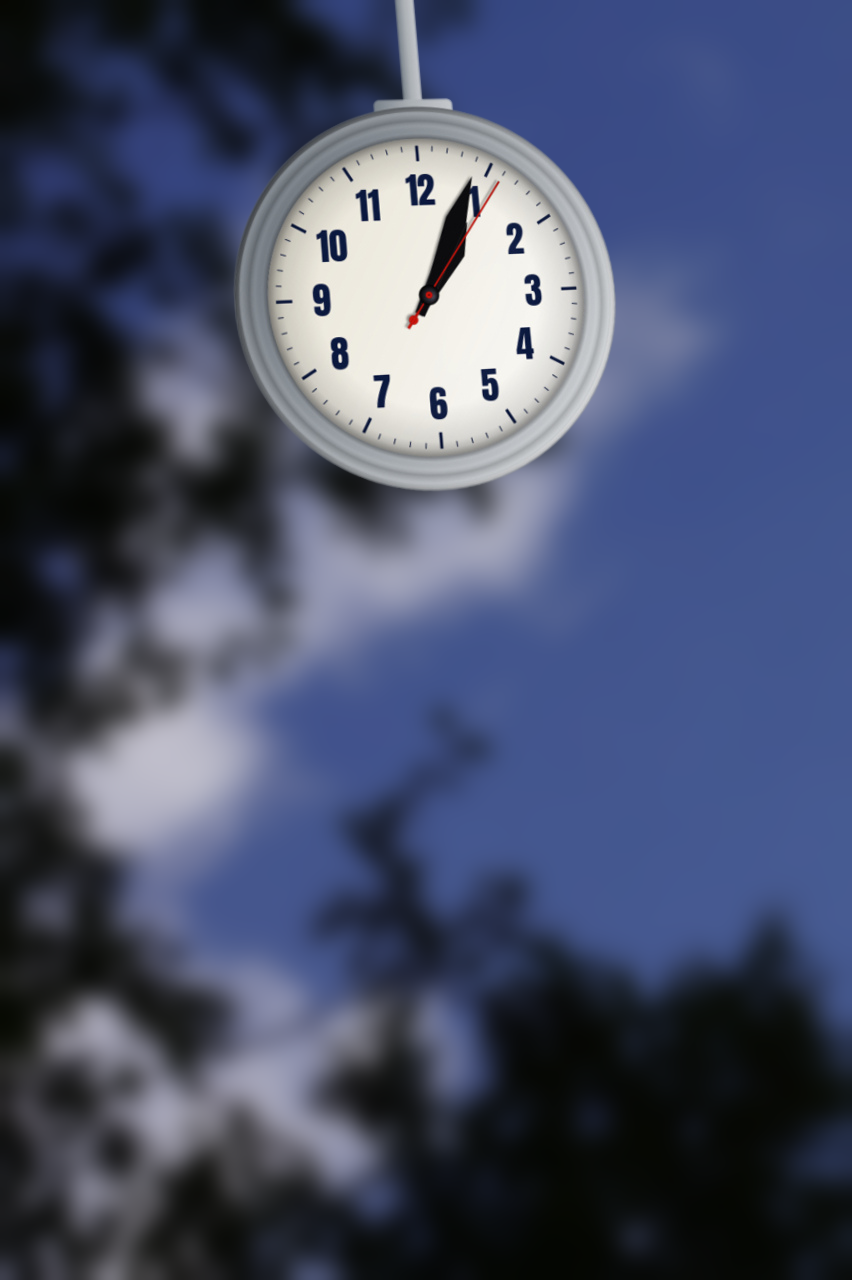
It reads 1 h 04 min 06 s
